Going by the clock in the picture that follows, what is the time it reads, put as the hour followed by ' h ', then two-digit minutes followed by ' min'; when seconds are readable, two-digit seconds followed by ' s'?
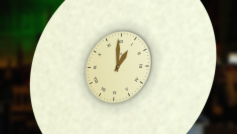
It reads 12 h 59 min
